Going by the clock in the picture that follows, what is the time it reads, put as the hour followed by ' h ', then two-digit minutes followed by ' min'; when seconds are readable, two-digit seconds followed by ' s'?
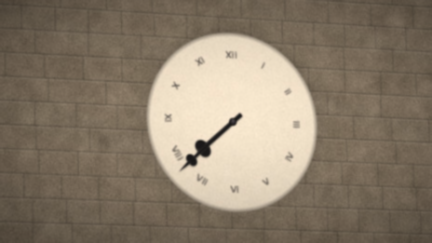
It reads 7 h 38 min
